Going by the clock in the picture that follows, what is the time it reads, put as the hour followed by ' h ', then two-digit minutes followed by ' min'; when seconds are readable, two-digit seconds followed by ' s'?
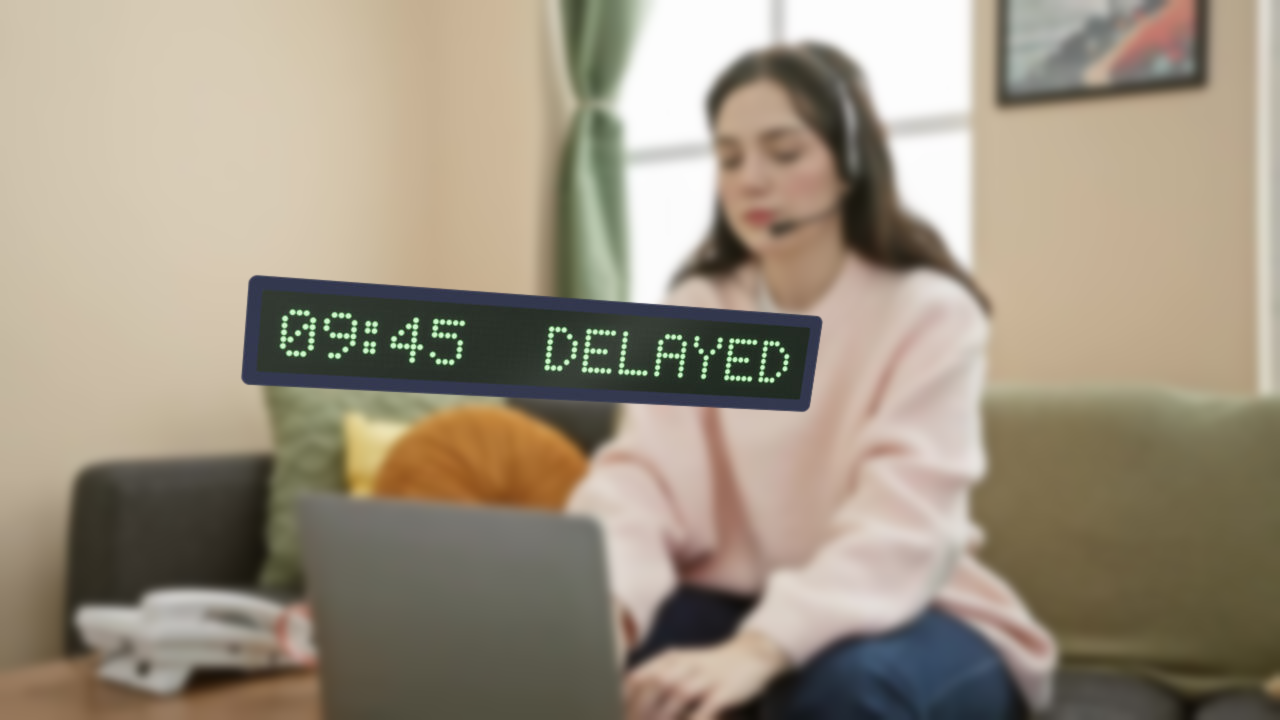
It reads 9 h 45 min
